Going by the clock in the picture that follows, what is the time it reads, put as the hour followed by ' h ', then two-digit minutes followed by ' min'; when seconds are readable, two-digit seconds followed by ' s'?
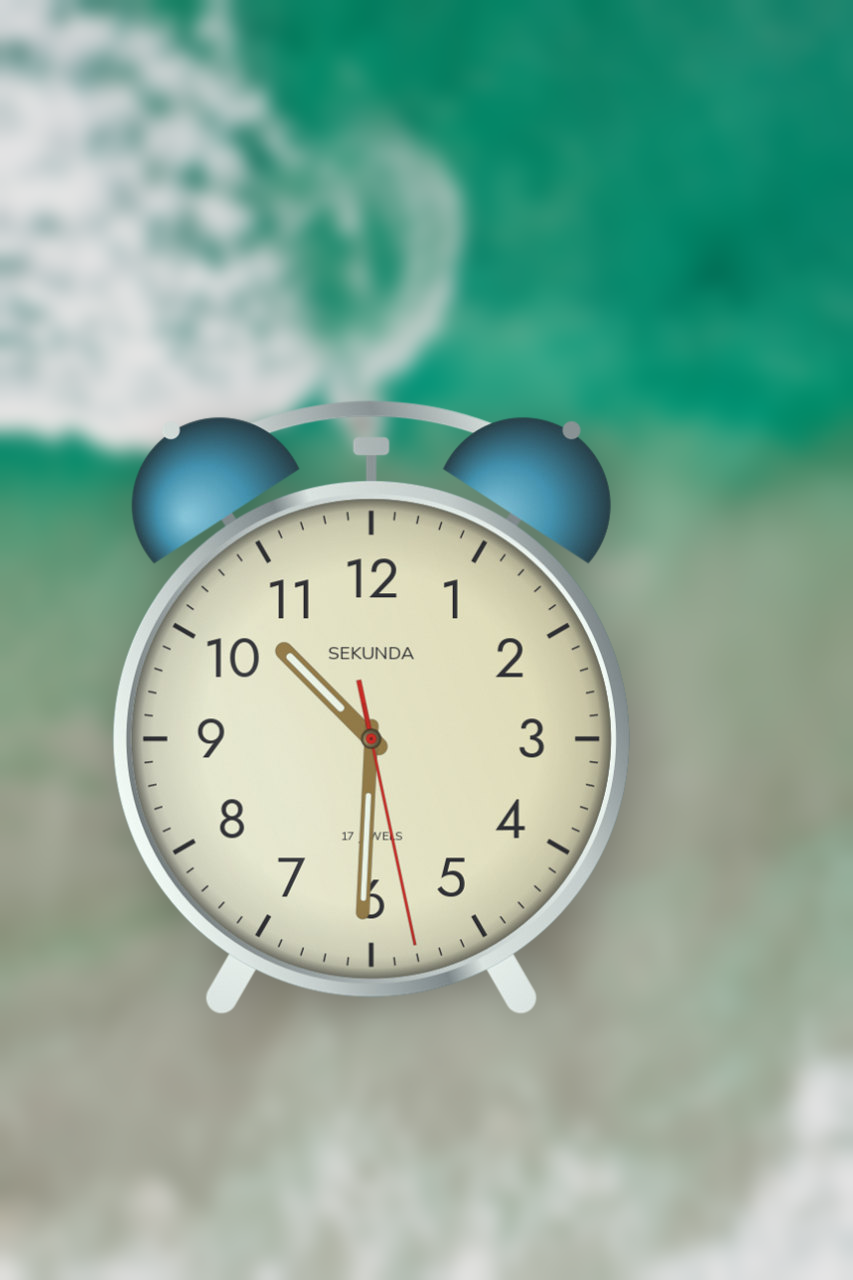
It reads 10 h 30 min 28 s
